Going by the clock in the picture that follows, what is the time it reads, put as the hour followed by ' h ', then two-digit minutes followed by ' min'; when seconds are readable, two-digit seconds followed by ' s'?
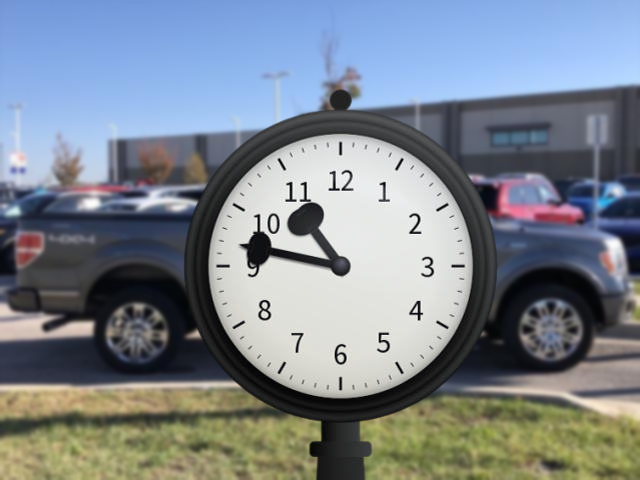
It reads 10 h 47 min
